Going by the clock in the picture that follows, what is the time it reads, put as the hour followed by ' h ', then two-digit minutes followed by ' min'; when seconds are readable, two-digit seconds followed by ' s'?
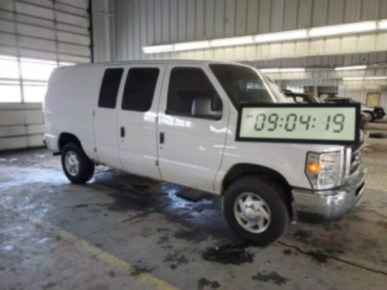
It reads 9 h 04 min 19 s
